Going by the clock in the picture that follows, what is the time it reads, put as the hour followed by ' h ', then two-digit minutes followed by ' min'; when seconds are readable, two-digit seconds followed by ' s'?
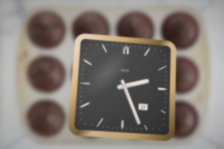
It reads 2 h 26 min
